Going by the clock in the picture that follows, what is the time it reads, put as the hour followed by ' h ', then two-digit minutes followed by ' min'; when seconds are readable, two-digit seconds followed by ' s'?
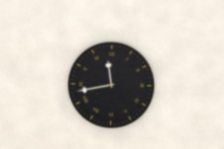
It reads 11 h 43 min
